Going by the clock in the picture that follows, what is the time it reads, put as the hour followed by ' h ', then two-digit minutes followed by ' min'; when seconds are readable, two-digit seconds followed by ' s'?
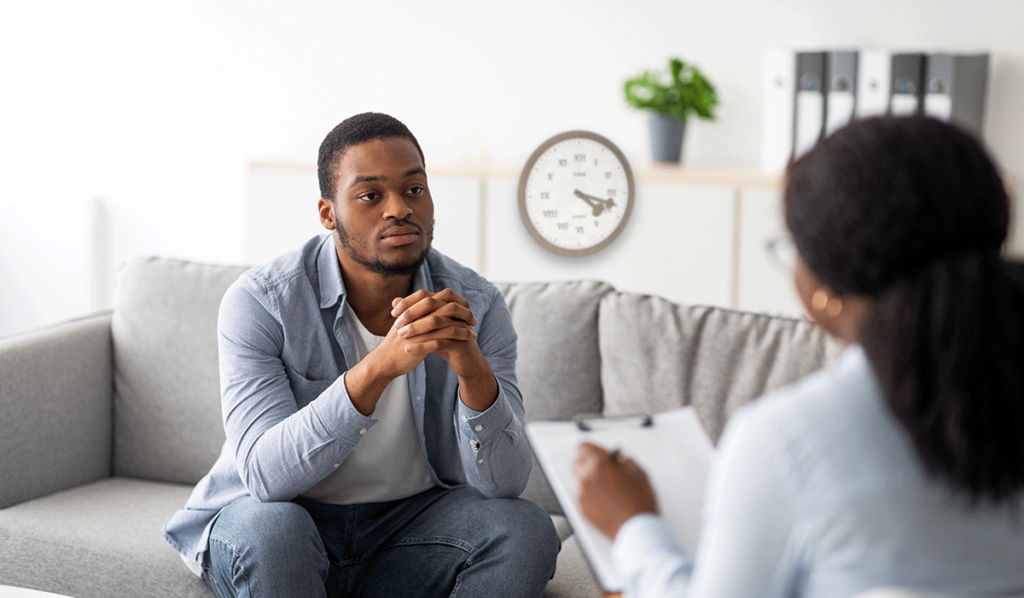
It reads 4 h 18 min
